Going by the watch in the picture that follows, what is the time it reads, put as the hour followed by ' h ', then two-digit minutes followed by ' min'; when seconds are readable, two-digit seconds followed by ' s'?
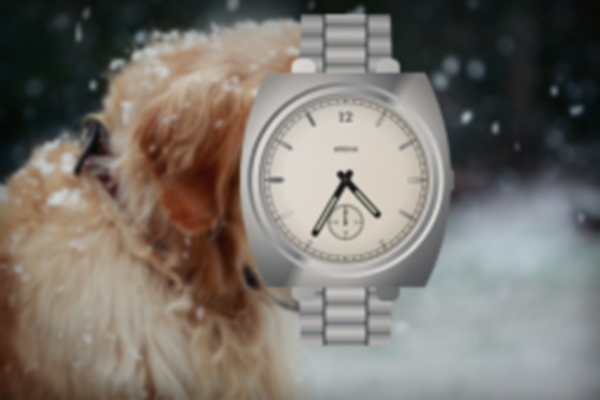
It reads 4 h 35 min
